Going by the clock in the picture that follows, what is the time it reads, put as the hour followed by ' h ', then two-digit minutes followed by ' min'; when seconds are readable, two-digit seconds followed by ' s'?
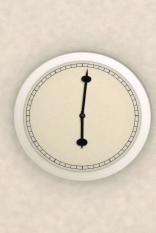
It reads 6 h 01 min
